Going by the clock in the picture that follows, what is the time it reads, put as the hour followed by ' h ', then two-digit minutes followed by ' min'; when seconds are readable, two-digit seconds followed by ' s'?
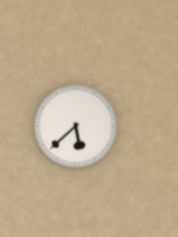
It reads 5 h 38 min
